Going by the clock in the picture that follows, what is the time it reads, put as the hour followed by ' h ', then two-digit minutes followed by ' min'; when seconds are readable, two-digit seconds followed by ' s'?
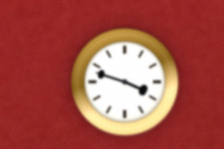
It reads 3 h 48 min
